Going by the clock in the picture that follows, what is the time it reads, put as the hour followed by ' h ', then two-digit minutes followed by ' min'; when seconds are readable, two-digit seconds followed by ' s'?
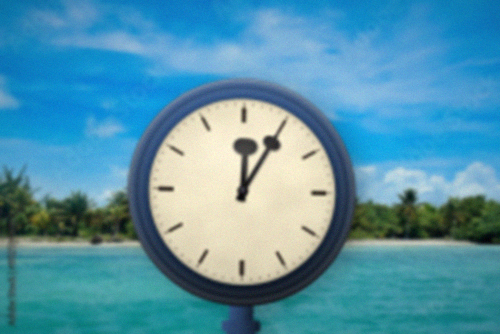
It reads 12 h 05 min
